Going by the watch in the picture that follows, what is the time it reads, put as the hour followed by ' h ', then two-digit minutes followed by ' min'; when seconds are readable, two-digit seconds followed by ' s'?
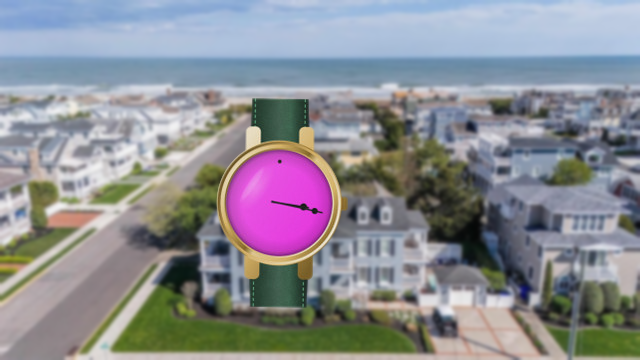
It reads 3 h 17 min
